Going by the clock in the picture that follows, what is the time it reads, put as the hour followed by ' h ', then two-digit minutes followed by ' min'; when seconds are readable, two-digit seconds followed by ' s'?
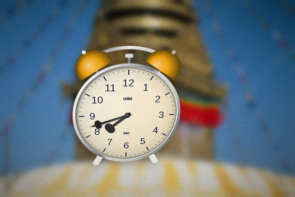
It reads 7 h 42 min
